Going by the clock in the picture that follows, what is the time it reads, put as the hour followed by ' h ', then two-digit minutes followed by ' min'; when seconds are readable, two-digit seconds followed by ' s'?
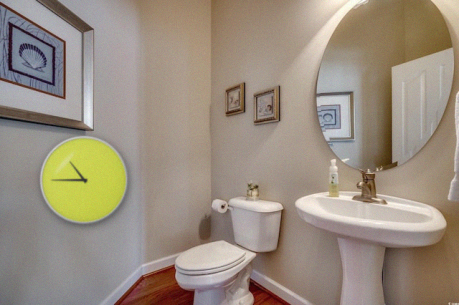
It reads 10 h 45 min
